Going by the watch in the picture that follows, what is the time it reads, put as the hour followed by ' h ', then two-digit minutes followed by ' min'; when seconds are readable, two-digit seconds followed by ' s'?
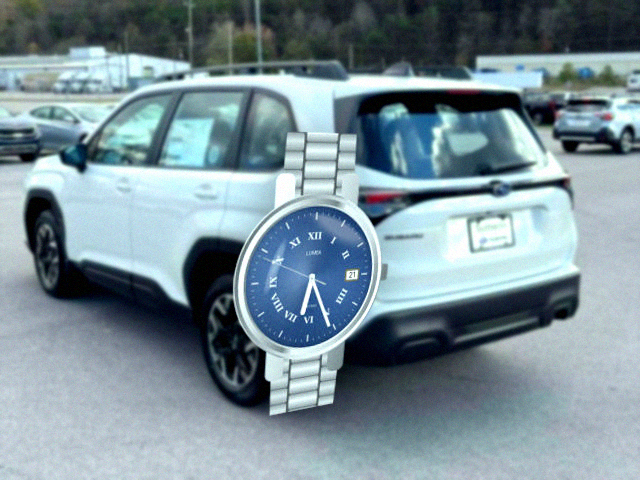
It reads 6 h 25 min 49 s
